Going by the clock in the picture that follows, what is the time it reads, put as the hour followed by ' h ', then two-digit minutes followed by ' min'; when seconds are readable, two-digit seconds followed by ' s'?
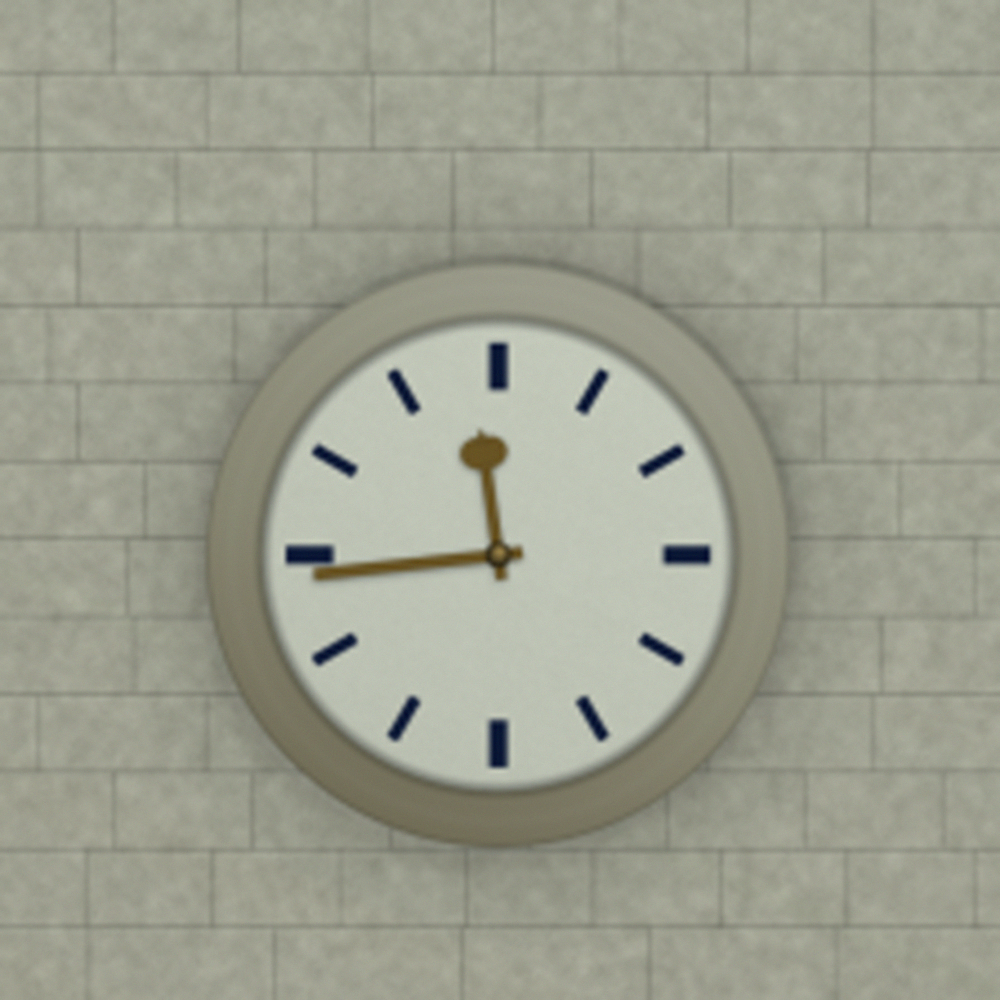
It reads 11 h 44 min
